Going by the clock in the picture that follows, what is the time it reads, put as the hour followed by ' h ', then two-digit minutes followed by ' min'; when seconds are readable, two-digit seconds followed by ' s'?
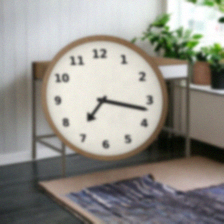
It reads 7 h 17 min
